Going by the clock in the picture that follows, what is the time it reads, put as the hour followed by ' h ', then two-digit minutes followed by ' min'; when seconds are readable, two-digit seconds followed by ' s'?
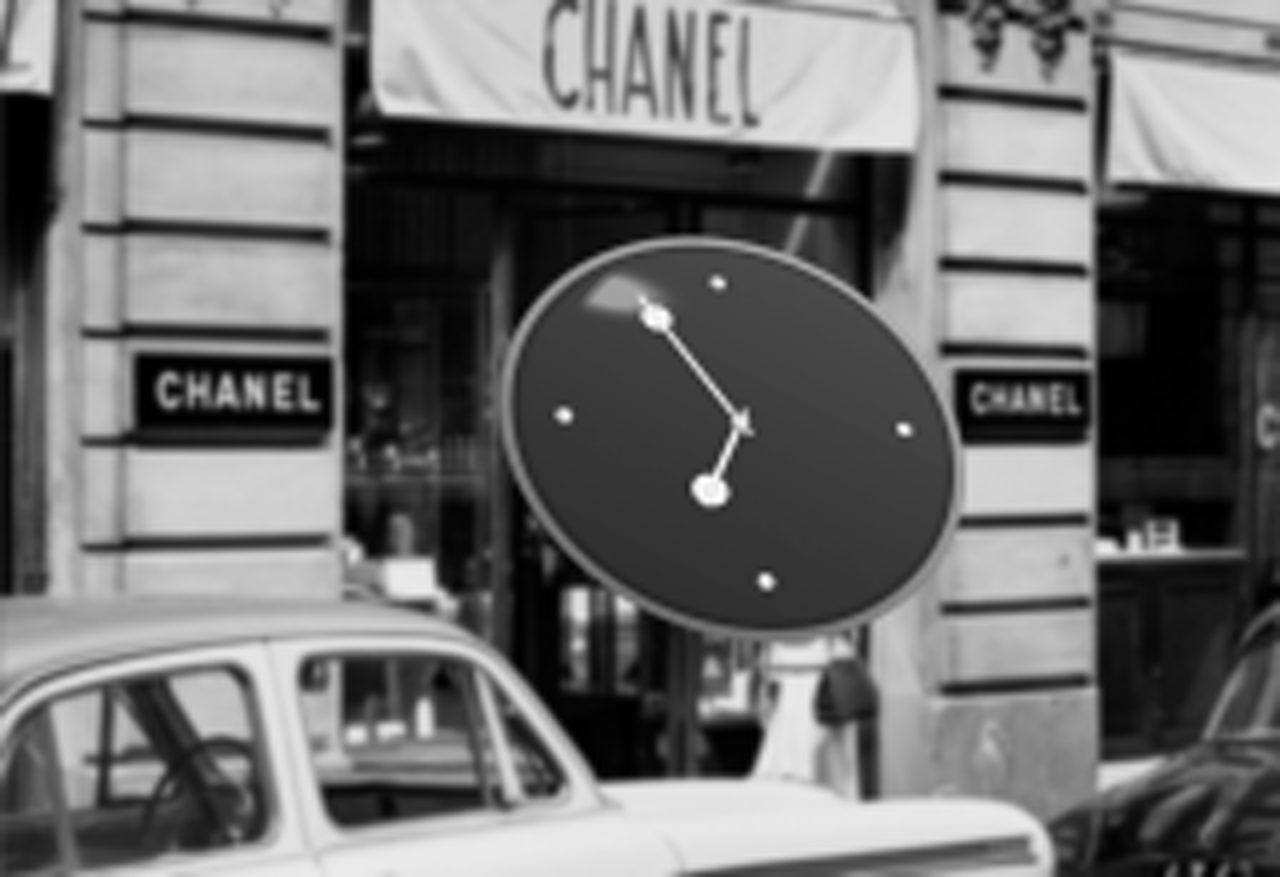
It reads 6 h 55 min
